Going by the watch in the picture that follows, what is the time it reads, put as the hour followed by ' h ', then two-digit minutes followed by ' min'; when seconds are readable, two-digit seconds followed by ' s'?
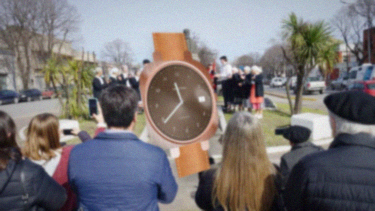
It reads 11 h 39 min
